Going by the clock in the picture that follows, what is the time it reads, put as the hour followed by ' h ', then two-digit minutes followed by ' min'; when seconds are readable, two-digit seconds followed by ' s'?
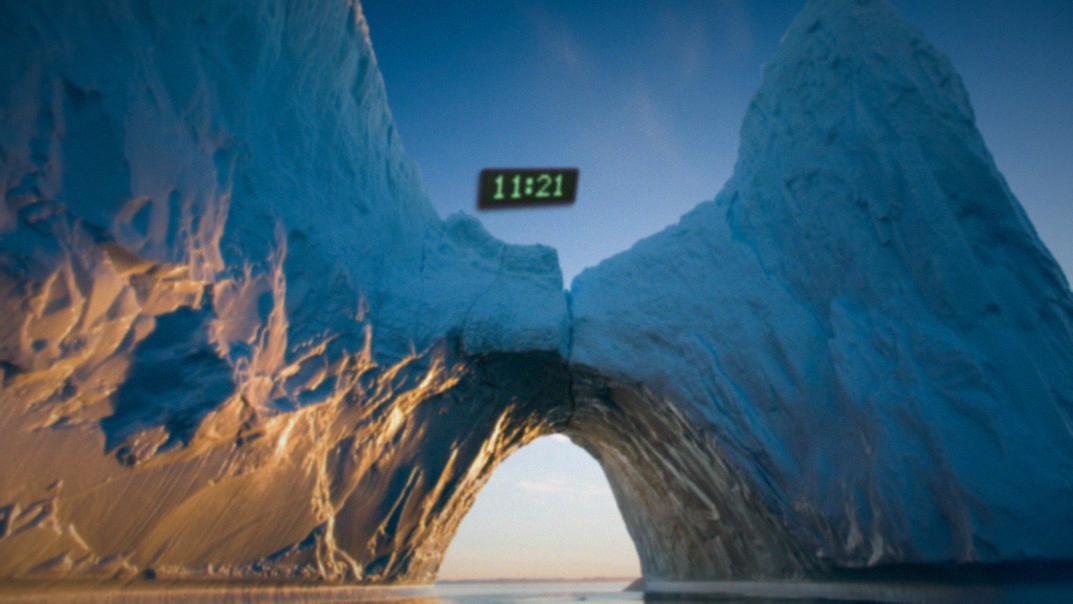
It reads 11 h 21 min
